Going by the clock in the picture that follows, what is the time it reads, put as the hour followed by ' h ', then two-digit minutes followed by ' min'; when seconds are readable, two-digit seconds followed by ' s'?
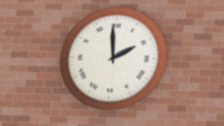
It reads 1 h 59 min
